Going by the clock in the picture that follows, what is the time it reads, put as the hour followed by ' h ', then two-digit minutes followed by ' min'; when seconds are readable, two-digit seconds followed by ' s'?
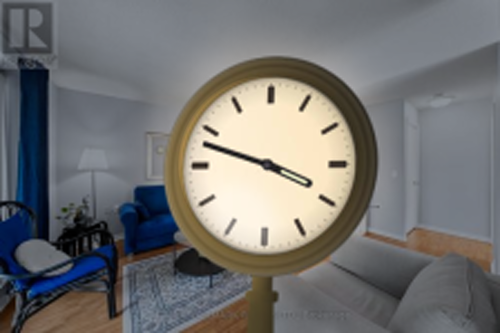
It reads 3 h 48 min
